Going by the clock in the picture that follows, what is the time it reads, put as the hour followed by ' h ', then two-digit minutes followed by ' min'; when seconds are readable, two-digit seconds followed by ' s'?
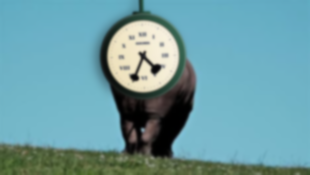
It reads 4 h 34 min
